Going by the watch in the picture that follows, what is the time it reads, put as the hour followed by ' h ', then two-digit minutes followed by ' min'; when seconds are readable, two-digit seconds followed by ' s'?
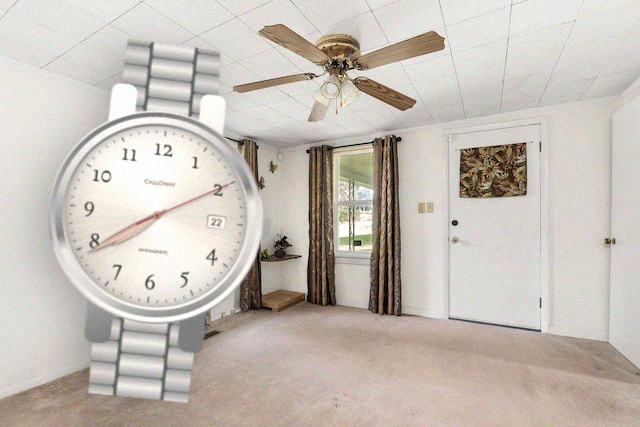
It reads 7 h 39 min 10 s
